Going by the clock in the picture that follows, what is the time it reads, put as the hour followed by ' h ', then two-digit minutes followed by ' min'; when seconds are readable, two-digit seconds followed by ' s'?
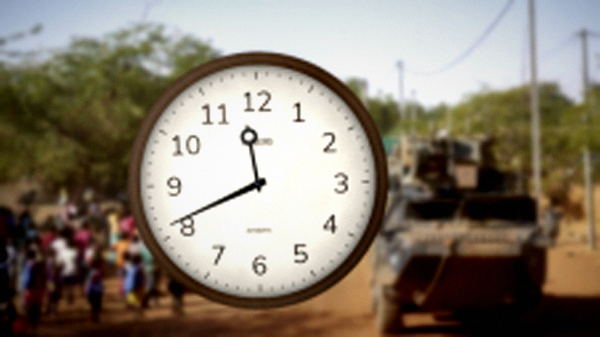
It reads 11 h 41 min
